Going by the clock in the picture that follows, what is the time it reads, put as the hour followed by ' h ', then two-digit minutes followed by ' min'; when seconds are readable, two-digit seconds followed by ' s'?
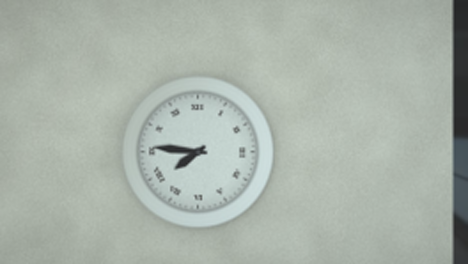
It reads 7 h 46 min
